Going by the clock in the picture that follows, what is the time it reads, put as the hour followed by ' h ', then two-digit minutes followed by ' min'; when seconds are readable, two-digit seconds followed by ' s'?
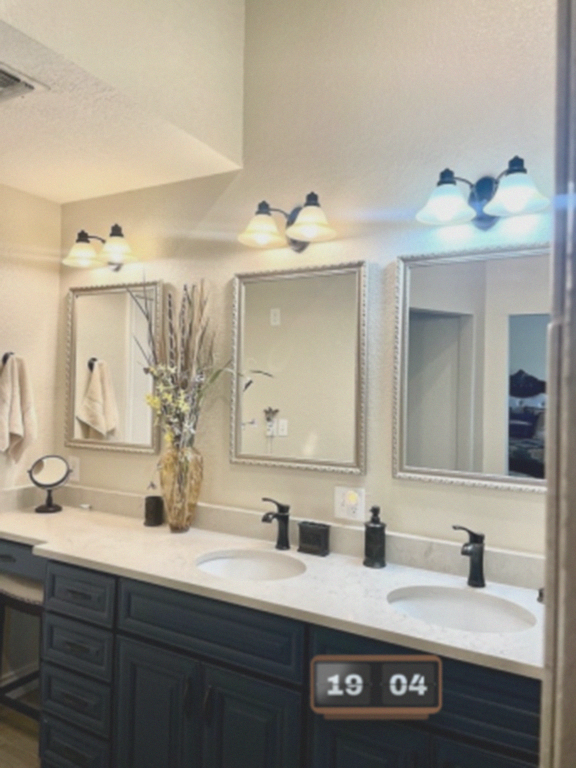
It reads 19 h 04 min
